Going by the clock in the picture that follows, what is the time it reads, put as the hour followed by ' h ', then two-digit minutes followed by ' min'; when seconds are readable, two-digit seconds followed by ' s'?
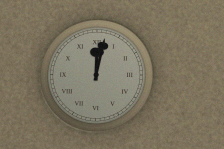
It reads 12 h 02 min
